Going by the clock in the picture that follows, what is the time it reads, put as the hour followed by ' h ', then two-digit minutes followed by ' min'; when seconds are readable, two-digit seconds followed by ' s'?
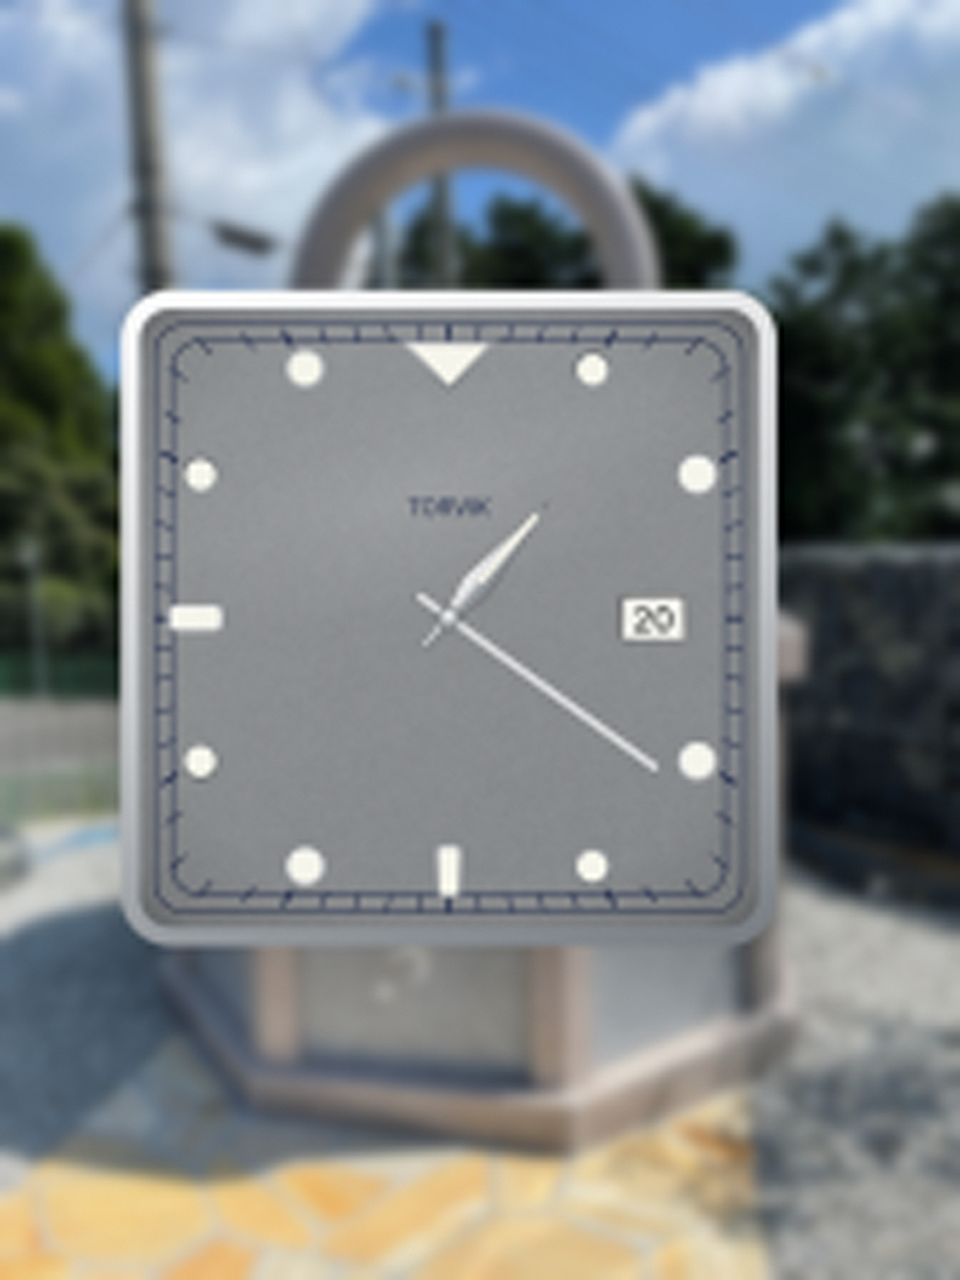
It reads 1 h 21 min
